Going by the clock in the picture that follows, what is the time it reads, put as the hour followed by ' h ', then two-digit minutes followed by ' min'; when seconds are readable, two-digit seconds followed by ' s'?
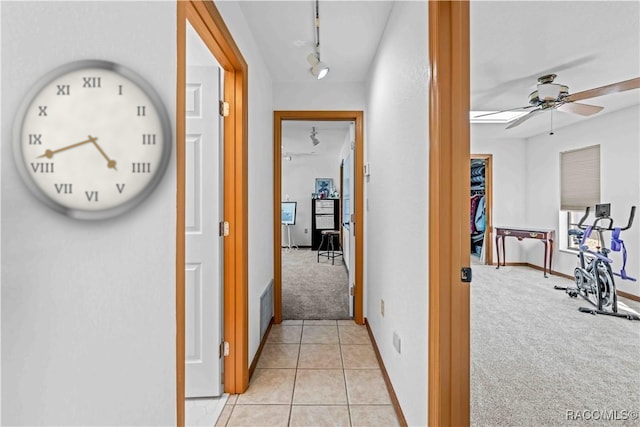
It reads 4 h 42 min
